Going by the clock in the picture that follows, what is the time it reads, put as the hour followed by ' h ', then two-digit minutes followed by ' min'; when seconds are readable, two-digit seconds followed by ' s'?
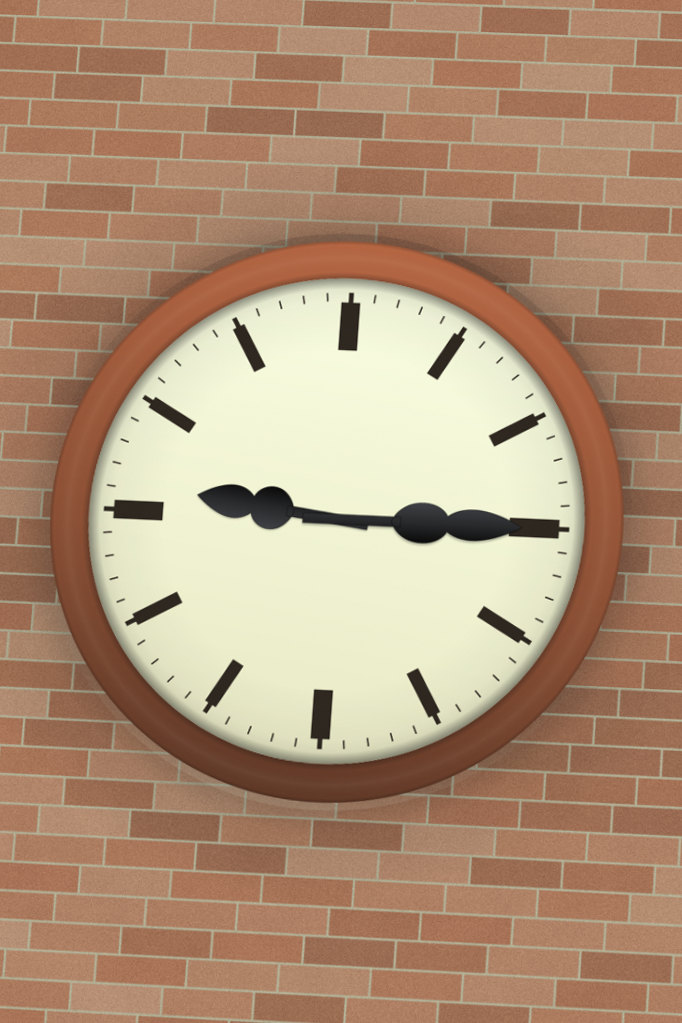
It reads 9 h 15 min
